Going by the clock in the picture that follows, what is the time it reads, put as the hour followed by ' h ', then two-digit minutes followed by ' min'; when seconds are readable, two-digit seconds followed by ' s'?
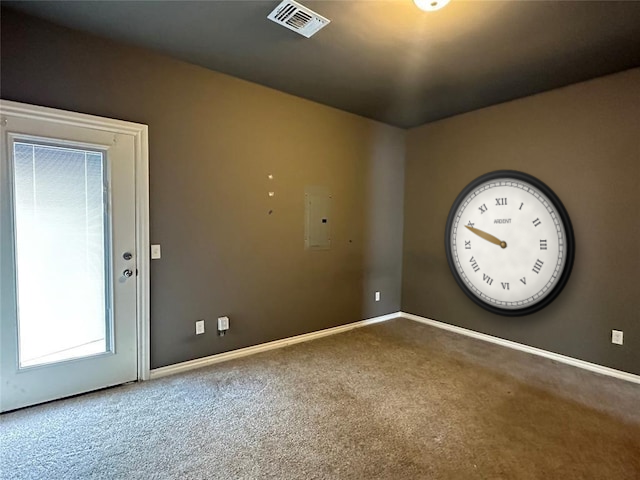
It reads 9 h 49 min
